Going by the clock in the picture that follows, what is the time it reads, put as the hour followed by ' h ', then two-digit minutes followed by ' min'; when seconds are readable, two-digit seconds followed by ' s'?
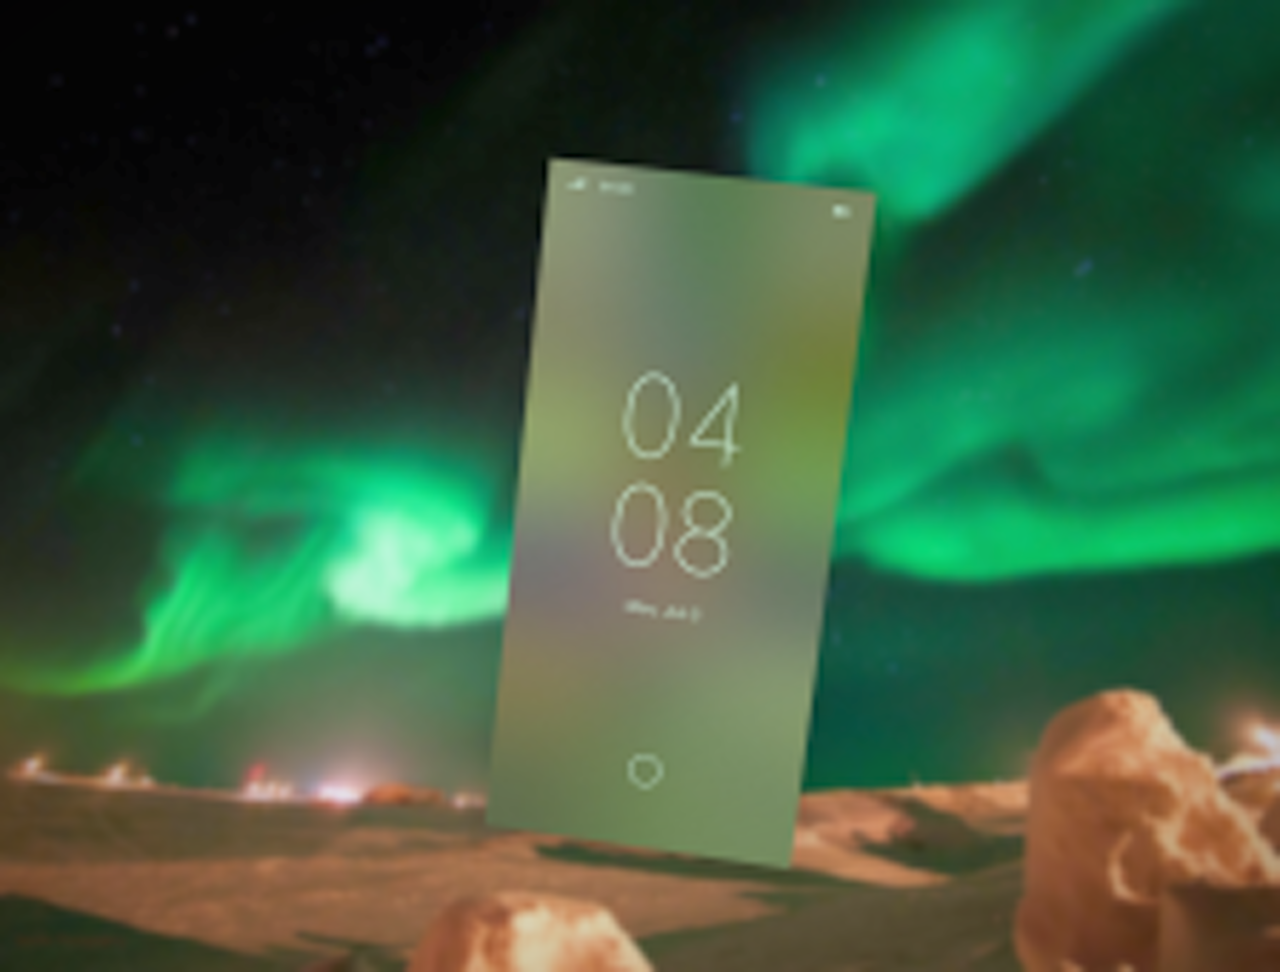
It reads 4 h 08 min
